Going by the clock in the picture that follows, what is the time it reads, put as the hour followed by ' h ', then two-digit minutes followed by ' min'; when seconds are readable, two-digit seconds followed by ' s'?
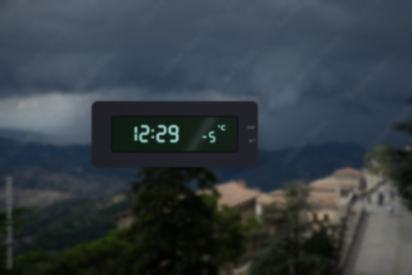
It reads 12 h 29 min
